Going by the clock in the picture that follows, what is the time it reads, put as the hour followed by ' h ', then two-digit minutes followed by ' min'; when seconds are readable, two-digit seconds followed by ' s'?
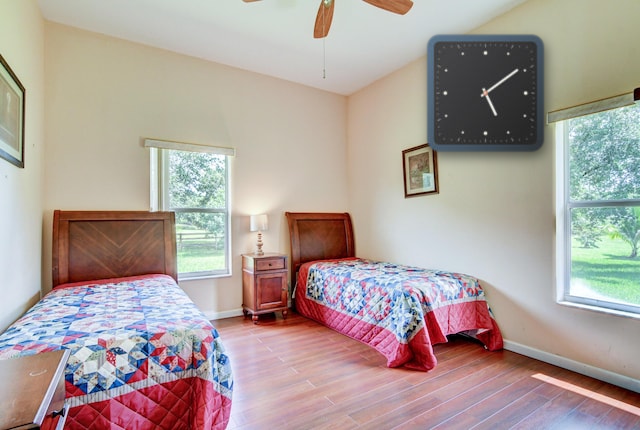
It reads 5 h 09 min
